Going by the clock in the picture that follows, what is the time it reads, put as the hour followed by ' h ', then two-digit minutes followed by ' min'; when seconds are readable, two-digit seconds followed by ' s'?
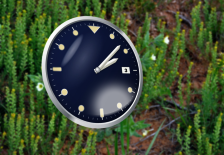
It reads 2 h 08 min
